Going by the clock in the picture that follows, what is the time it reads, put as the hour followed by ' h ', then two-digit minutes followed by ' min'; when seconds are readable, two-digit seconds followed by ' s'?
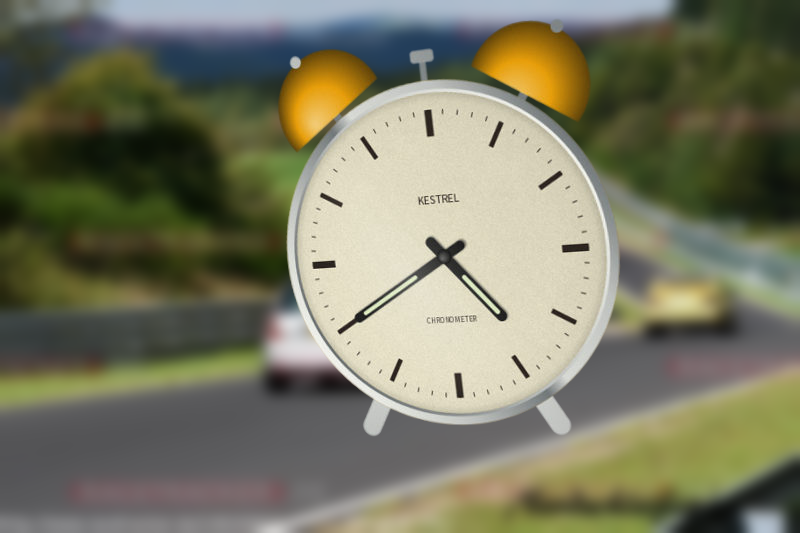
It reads 4 h 40 min
